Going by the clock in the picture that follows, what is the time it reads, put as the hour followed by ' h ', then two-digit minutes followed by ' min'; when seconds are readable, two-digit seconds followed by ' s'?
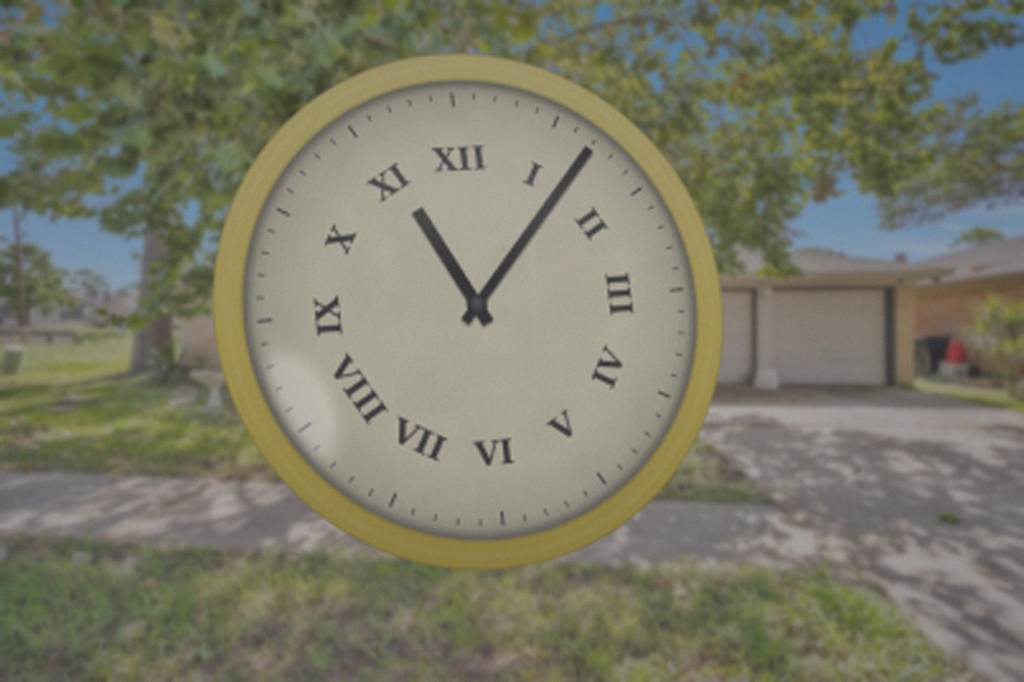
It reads 11 h 07 min
